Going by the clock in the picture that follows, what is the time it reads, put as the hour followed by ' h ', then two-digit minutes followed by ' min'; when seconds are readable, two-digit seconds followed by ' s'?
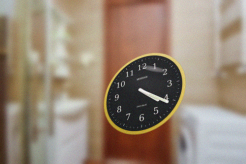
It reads 4 h 21 min
